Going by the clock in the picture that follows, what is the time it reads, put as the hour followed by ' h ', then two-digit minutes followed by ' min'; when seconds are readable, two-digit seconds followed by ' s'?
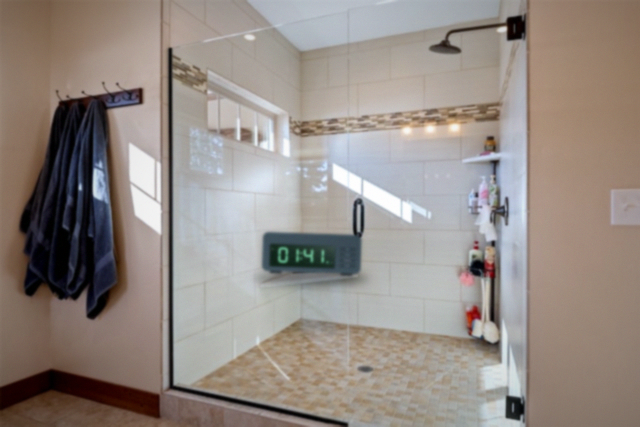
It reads 1 h 41 min
